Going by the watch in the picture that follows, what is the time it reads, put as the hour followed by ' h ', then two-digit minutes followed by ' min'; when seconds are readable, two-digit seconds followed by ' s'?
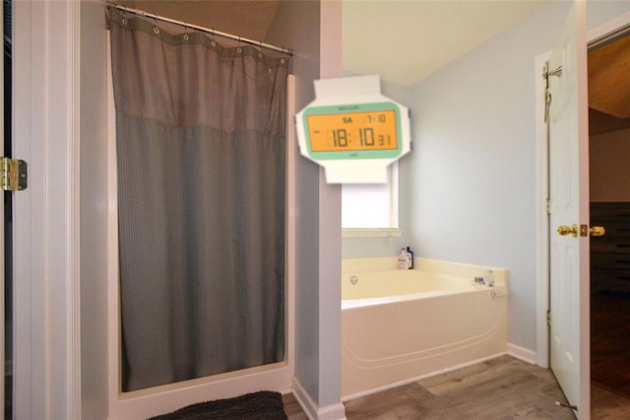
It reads 18 h 10 min
